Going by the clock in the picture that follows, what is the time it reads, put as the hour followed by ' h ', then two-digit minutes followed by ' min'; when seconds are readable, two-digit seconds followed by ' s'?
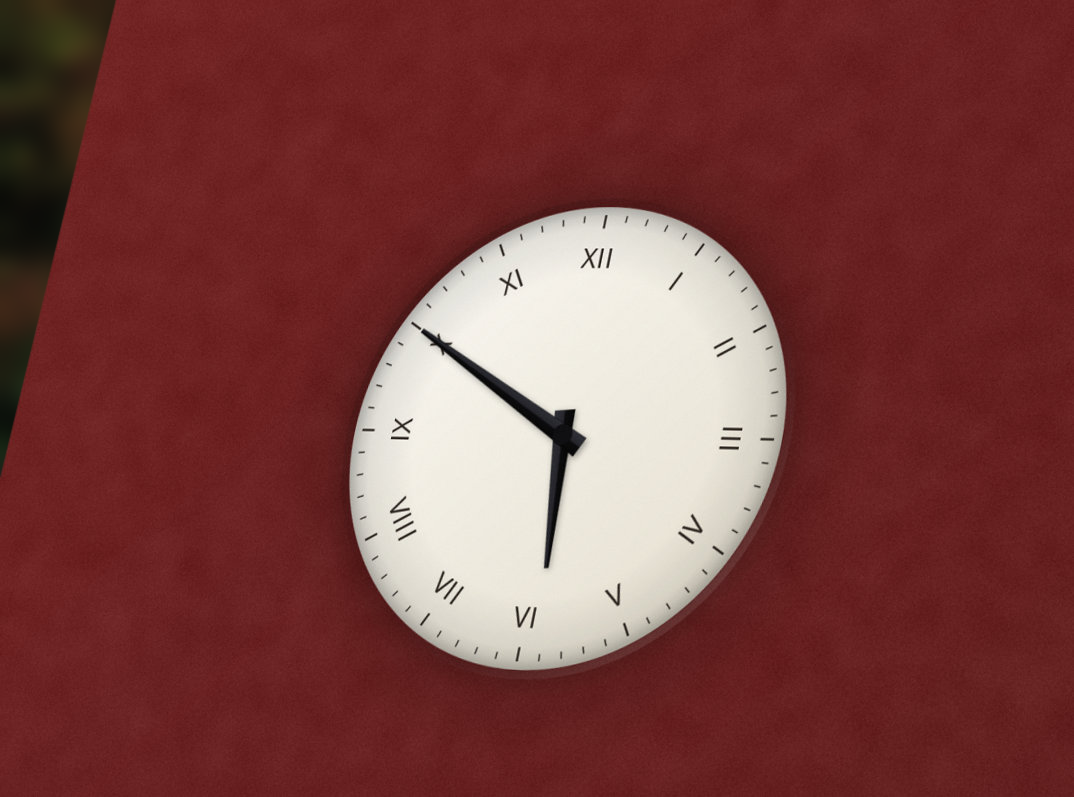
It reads 5 h 50 min
